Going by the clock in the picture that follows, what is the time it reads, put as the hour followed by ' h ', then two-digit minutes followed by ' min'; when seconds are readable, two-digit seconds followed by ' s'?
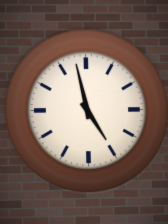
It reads 4 h 58 min
